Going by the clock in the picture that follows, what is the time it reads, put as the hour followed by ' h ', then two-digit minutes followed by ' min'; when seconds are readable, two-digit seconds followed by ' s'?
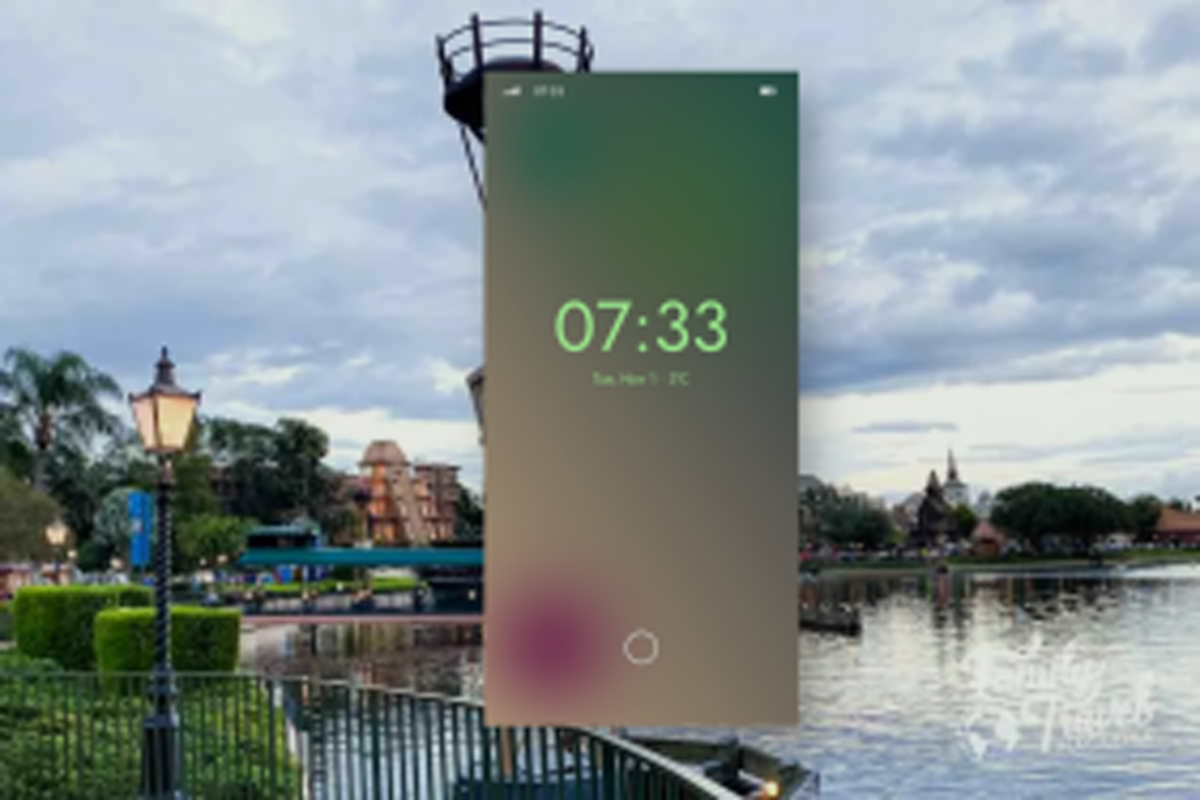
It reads 7 h 33 min
